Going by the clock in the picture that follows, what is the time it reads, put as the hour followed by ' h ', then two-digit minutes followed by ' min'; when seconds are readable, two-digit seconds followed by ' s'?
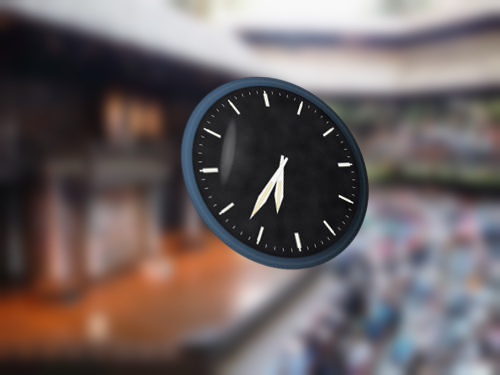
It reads 6 h 37 min
